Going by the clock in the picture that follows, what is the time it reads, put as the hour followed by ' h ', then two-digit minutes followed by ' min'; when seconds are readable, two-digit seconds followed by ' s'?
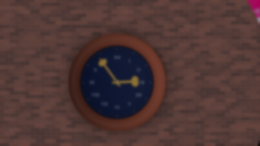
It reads 2 h 54 min
